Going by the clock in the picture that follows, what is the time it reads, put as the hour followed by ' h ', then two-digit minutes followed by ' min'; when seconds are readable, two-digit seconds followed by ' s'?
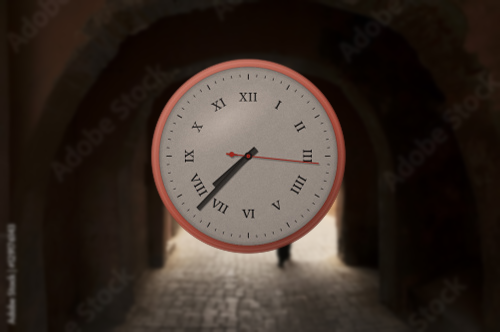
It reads 7 h 37 min 16 s
